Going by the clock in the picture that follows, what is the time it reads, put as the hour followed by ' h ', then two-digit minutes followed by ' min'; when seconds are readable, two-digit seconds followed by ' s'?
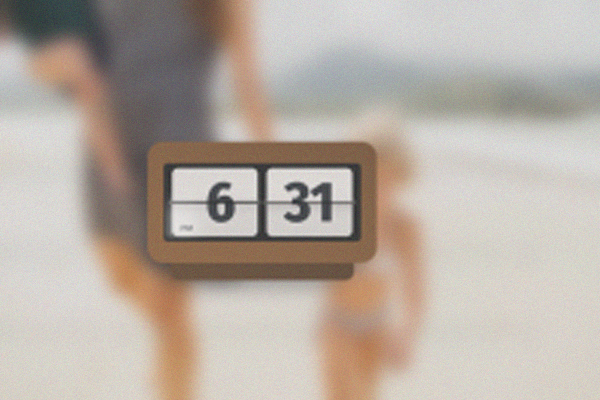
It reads 6 h 31 min
